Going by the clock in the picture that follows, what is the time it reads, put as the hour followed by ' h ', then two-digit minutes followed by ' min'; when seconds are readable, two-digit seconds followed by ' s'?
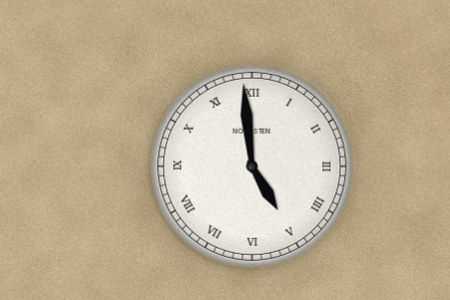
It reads 4 h 59 min
